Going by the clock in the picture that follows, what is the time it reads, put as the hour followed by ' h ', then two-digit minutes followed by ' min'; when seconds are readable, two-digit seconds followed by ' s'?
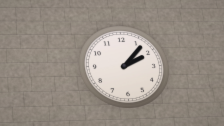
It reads 2 h 07 min
